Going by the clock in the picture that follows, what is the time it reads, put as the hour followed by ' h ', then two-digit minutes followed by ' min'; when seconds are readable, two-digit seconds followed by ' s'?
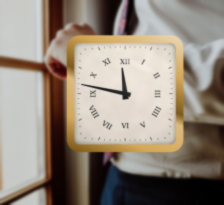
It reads 11 h 47 min
